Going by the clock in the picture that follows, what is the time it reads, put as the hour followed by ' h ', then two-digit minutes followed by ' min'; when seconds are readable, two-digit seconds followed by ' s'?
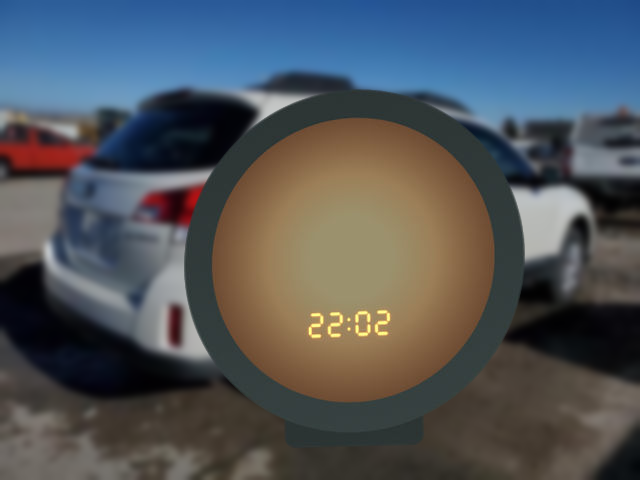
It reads 22 h 02 min
